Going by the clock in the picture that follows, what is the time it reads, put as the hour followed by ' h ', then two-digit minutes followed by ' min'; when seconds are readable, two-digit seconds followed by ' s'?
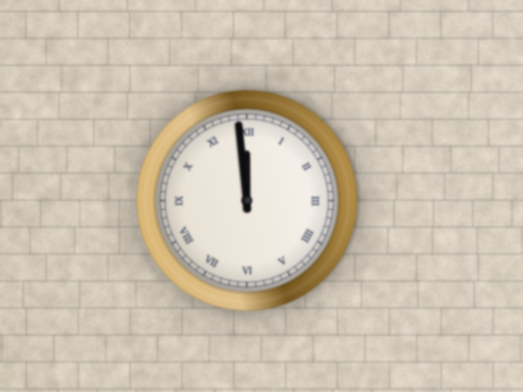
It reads 11 h 59 min
